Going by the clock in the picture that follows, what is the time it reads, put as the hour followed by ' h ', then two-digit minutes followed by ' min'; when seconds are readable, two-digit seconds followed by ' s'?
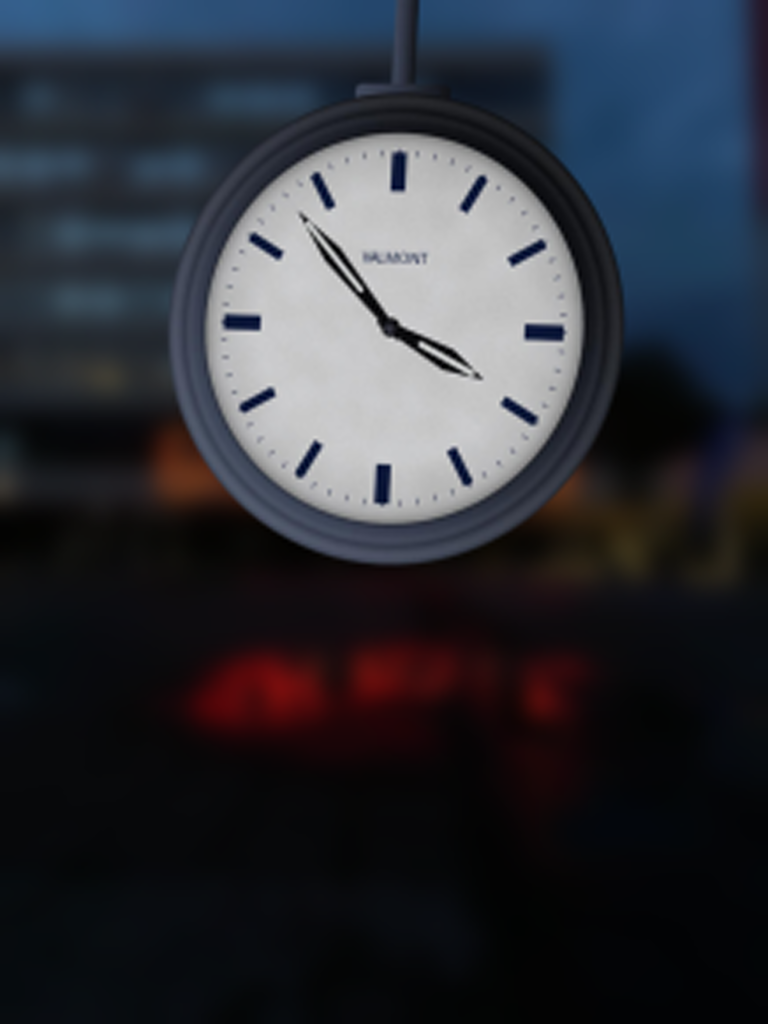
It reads 3 h 53 min
